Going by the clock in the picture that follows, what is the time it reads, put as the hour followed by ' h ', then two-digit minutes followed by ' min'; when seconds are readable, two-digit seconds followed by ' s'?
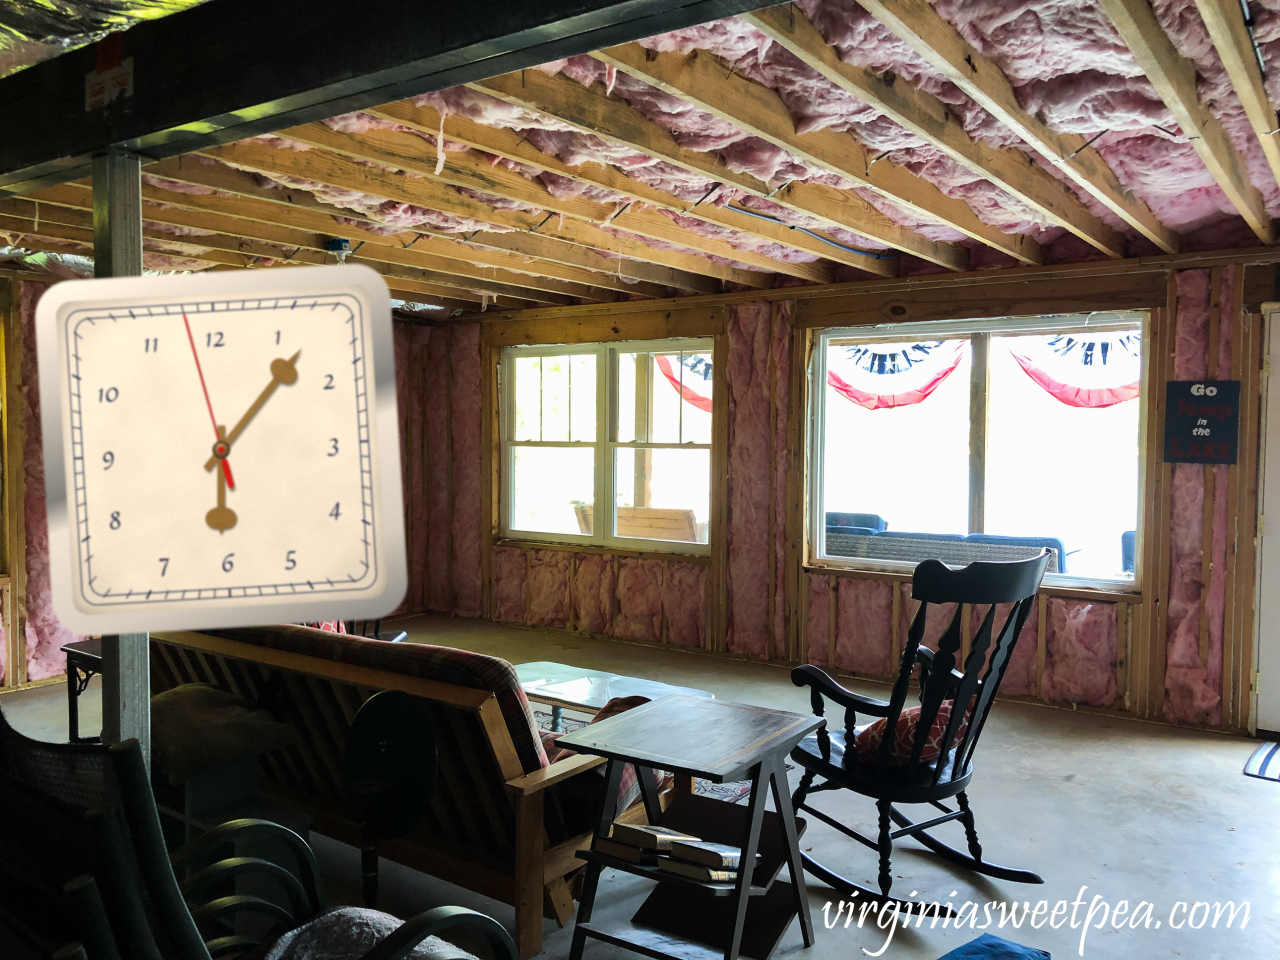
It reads 6 h 06 min 58 s
